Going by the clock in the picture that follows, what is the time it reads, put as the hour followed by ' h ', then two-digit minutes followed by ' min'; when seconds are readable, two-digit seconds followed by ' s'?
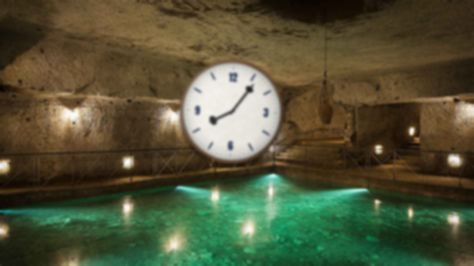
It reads 8 h 06 min
